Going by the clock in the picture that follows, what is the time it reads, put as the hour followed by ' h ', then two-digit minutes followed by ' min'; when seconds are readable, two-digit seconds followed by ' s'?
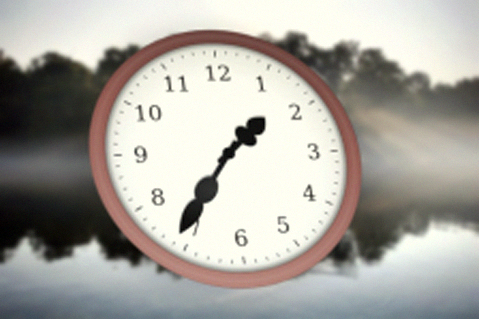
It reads 1 h 36 min
